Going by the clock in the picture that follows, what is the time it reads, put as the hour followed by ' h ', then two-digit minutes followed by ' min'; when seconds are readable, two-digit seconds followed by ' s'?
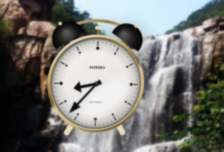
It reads 8 h 37 min
